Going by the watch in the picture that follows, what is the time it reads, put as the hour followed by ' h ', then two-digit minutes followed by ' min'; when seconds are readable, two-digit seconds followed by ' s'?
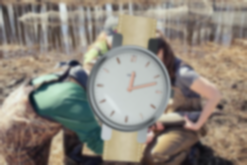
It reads 12 h 12 min
